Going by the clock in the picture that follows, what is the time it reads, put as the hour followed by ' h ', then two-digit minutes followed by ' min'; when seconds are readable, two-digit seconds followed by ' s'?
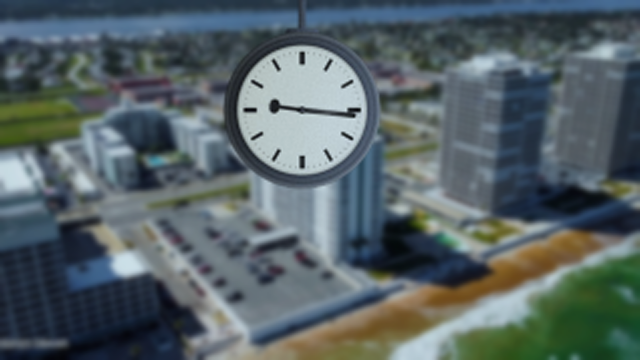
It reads 9 h 16 min
